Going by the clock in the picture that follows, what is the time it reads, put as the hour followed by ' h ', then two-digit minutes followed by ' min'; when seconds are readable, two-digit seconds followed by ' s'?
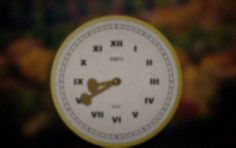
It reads 8 h 40 min
